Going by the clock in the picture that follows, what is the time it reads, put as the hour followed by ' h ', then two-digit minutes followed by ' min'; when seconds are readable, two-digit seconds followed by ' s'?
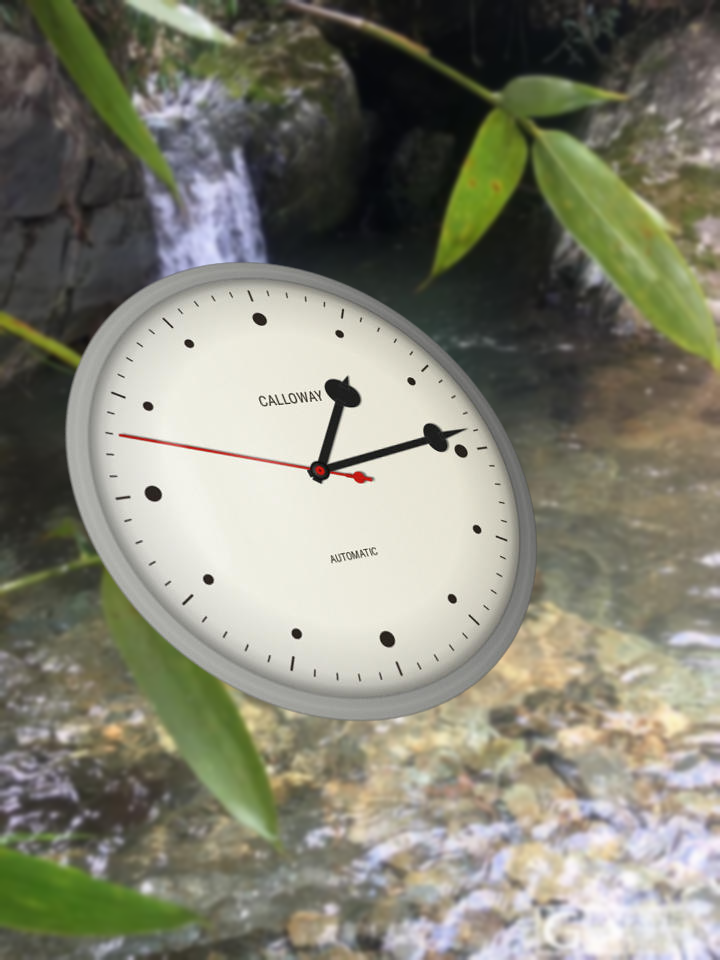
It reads 1 h 13 min 48 s
